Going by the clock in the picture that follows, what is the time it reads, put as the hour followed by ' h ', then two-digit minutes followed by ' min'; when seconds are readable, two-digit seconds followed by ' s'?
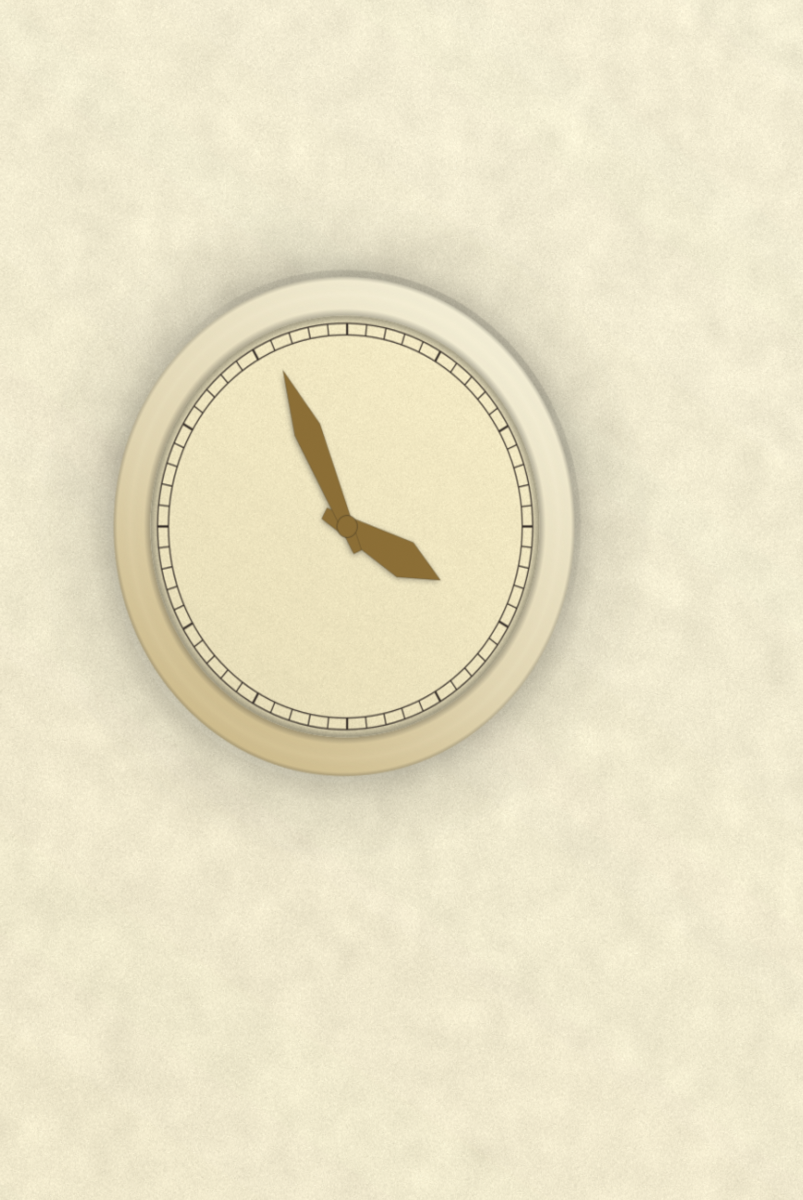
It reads 3 h 56 min
